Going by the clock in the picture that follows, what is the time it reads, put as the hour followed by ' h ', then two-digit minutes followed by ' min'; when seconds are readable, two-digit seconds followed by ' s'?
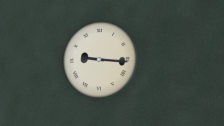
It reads 9 h 16 min
